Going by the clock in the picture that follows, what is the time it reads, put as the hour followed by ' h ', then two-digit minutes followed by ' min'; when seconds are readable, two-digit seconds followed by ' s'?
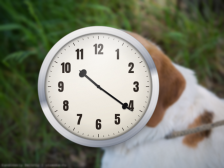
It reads 10 h 21 min
